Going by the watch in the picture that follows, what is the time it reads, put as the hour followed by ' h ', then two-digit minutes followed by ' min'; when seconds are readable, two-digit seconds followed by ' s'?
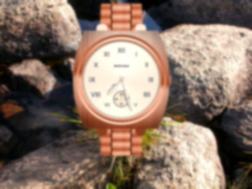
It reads 7 h 27 min
